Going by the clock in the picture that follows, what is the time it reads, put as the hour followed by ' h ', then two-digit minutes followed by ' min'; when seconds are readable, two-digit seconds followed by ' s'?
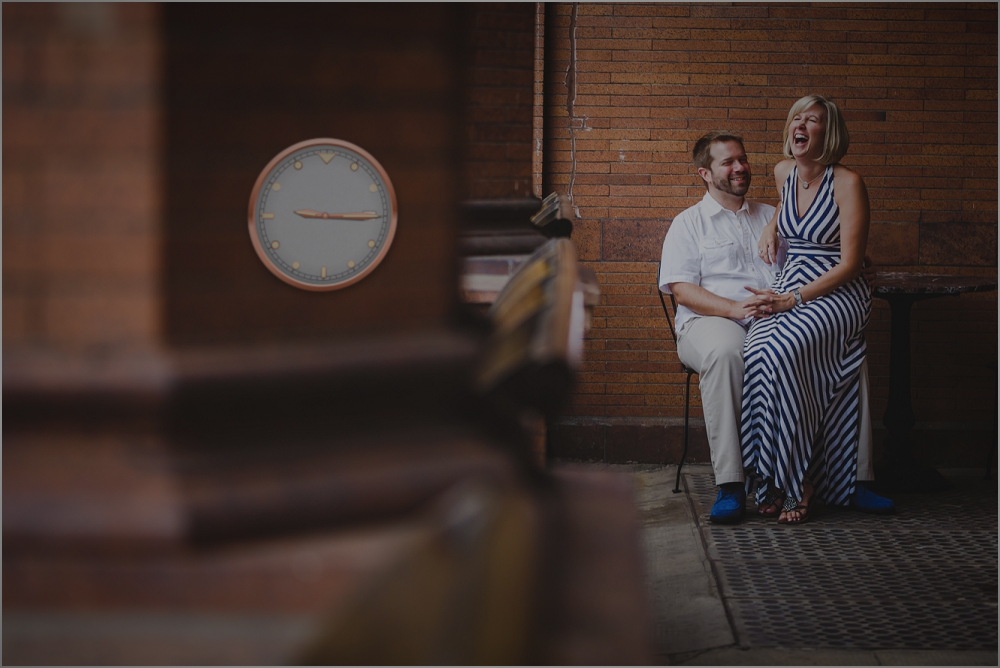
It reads 9 h 15 min
